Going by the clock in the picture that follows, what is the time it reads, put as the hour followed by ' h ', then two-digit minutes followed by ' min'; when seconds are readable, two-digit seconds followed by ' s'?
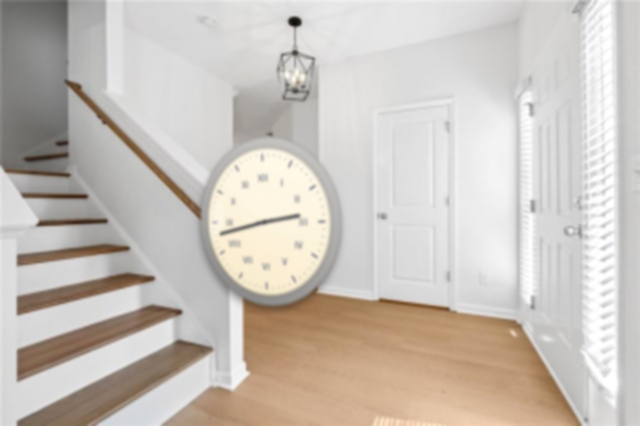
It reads 2 h 43 min
